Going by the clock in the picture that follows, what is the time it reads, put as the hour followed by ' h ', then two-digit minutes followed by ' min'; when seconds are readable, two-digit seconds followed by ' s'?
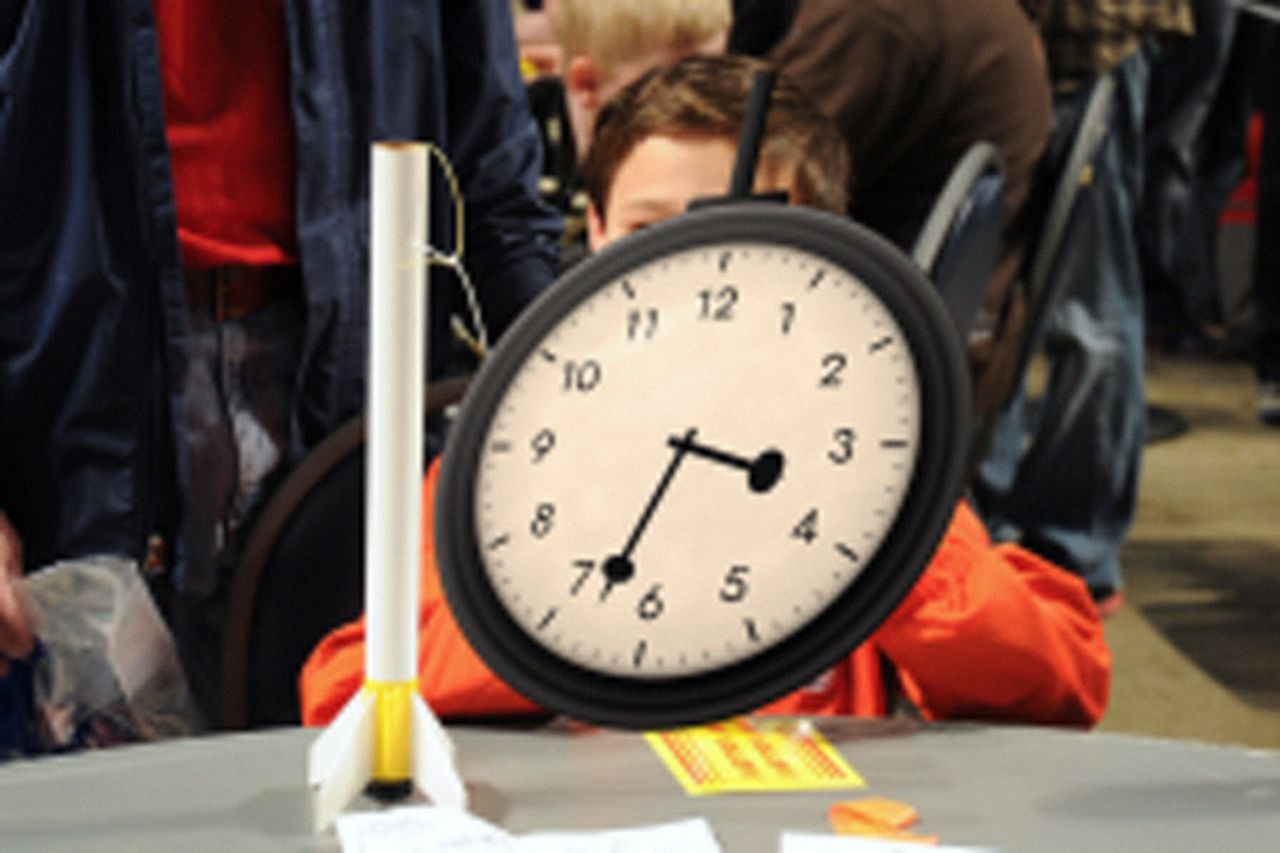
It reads 3 h 33 min
